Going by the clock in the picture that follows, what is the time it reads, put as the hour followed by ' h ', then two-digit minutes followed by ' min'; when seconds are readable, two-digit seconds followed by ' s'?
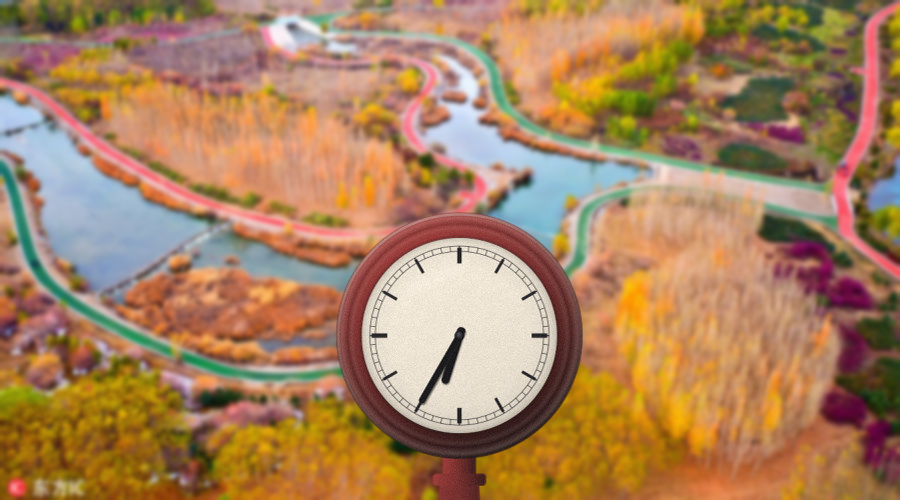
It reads 6 h 35 min
